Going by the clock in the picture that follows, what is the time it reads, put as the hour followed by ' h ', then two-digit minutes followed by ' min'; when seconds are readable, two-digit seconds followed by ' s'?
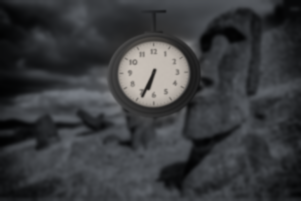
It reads 6 h 34 min
